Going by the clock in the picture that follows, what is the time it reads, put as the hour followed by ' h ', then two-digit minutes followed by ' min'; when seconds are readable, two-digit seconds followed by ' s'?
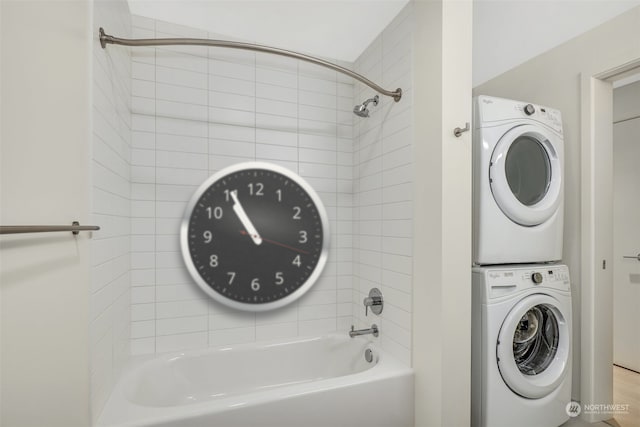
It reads 10 h 55 min 18 s
